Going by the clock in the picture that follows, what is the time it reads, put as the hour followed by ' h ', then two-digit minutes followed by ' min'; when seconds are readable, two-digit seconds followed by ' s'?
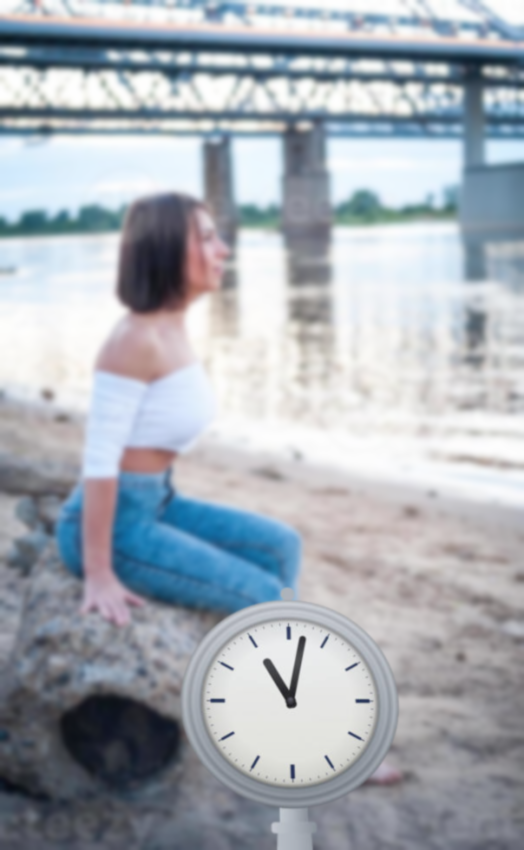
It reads 11 h 02 min
